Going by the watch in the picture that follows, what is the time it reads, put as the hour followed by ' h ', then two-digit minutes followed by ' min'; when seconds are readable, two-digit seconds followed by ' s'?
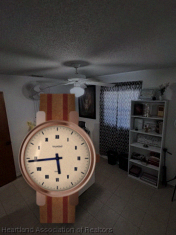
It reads 5 h 44 min
